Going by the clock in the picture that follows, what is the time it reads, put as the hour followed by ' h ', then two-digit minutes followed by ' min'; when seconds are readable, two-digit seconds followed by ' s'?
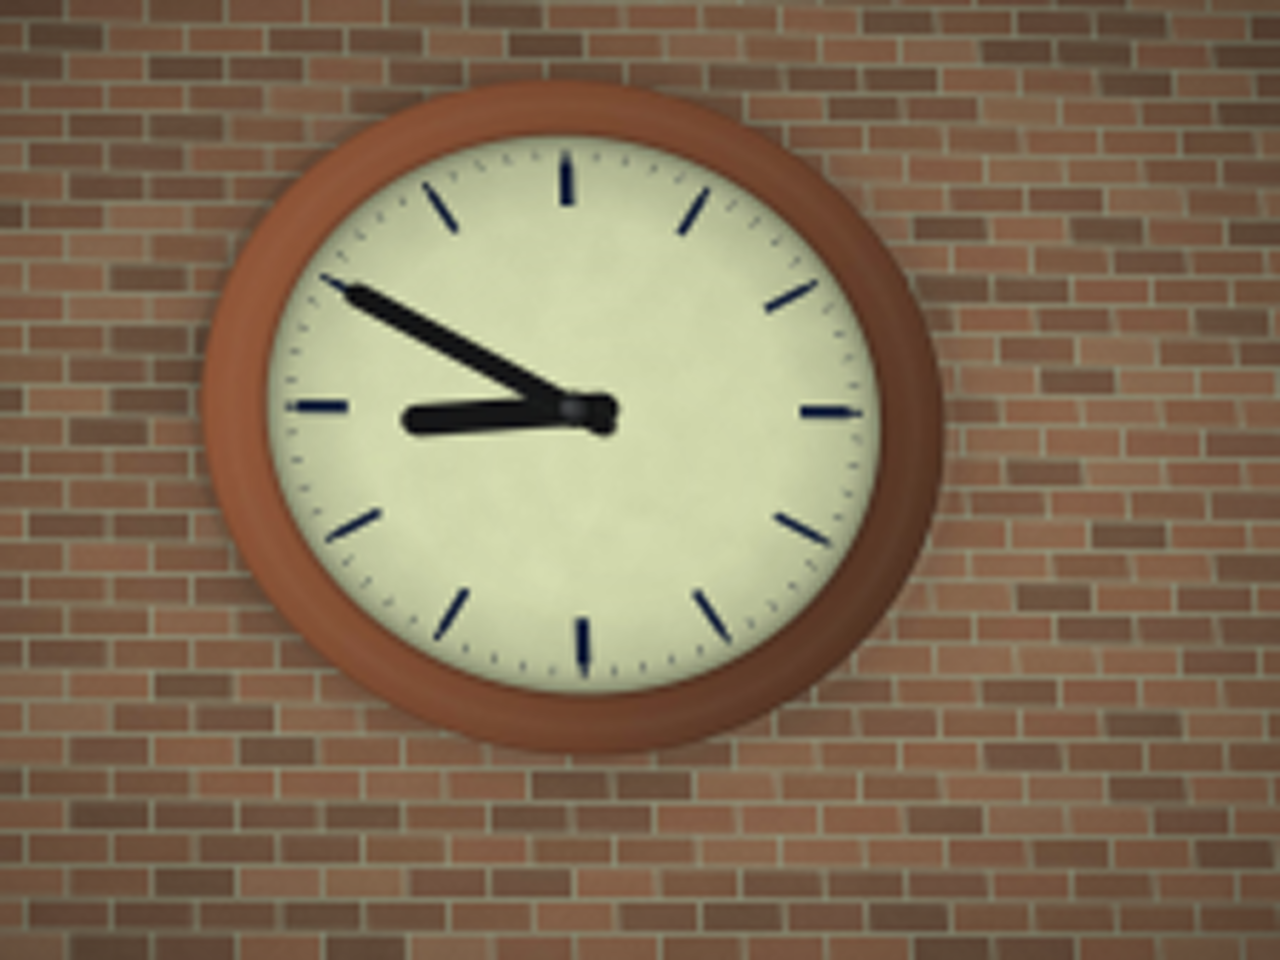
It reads 8 h 50 min
